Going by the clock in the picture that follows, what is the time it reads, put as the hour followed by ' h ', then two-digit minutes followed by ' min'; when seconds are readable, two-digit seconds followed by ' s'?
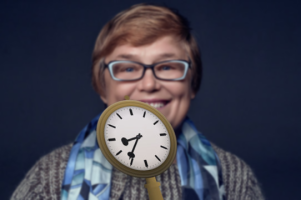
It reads 8 h 36 min
